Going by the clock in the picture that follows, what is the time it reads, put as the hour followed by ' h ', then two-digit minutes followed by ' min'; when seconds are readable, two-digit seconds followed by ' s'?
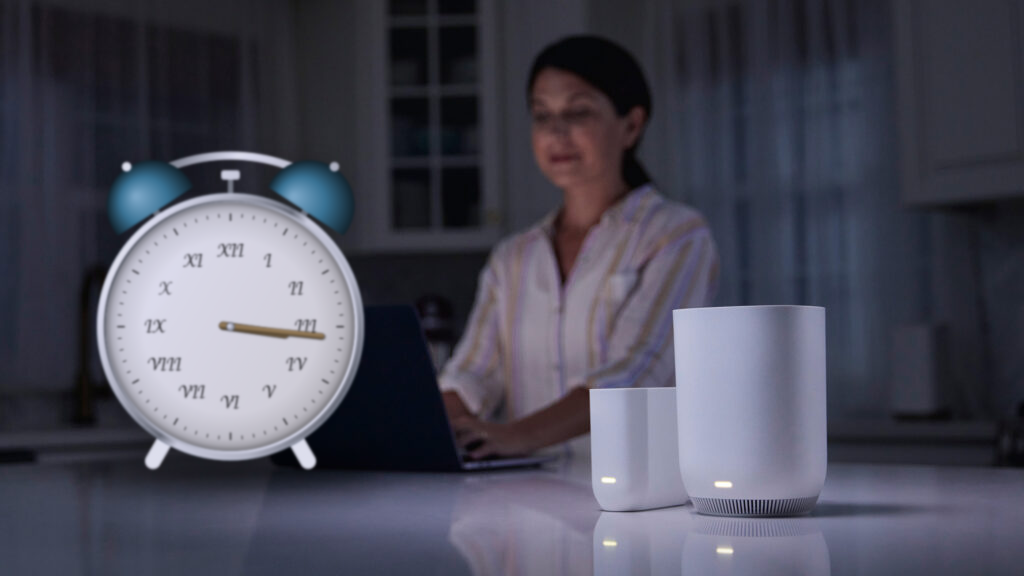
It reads 3 h 16 min
